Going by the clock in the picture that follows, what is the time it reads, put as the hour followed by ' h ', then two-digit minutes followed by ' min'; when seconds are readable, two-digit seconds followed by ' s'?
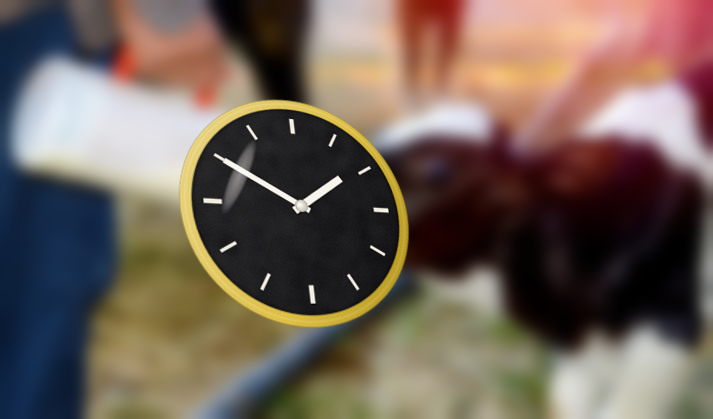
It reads 1 h 50 min
